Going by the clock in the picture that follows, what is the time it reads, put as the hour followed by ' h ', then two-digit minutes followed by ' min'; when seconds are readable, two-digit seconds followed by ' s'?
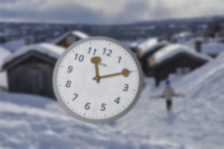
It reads 11 h 10 min
